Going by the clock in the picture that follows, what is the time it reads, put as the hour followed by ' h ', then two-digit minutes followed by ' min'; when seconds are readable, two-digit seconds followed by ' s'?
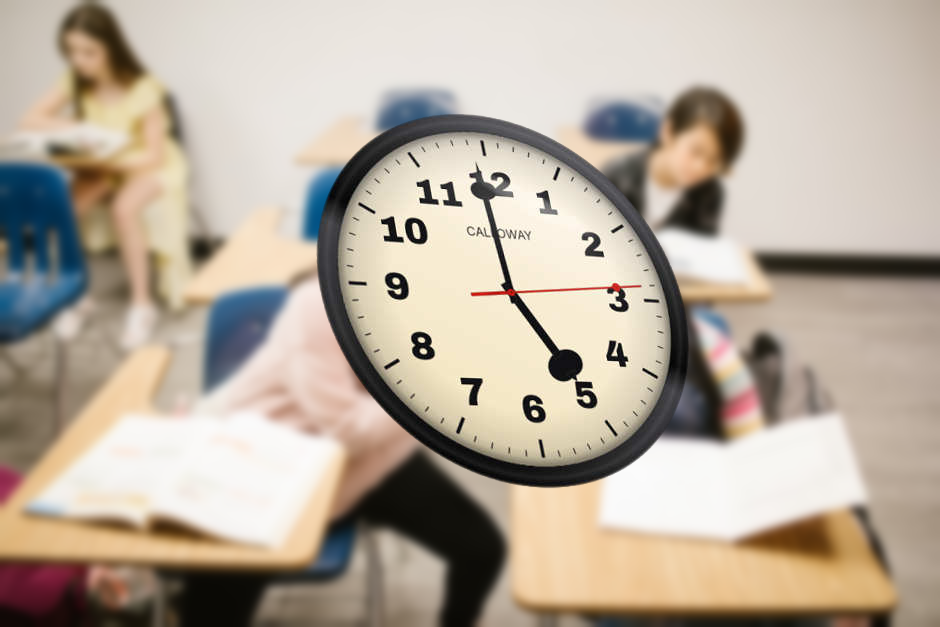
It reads 4 h 59 min 14 s
